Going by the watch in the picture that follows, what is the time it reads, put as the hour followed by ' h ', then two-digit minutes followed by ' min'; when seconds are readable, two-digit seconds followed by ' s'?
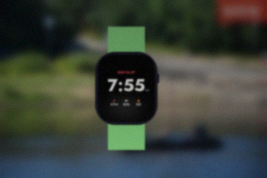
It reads 7 h 55 min
